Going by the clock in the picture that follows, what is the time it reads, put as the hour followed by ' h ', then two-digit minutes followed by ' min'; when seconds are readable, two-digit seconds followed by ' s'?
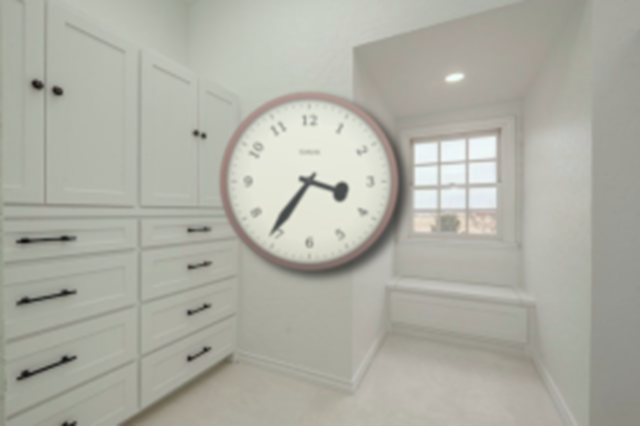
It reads 3 h 36 min
